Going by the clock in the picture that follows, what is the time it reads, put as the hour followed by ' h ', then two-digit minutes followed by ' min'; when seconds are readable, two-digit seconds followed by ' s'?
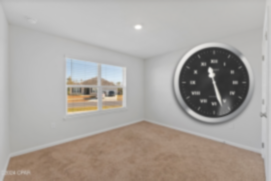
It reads 11 h 27 min
